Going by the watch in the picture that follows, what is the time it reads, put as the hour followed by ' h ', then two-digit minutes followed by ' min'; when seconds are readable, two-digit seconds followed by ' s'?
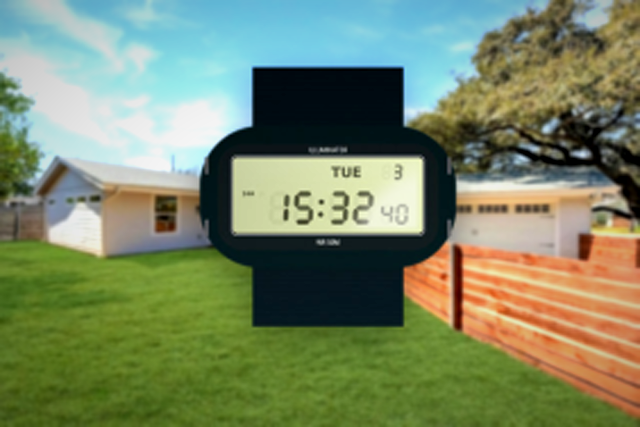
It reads 15 h 32 min 40 s
